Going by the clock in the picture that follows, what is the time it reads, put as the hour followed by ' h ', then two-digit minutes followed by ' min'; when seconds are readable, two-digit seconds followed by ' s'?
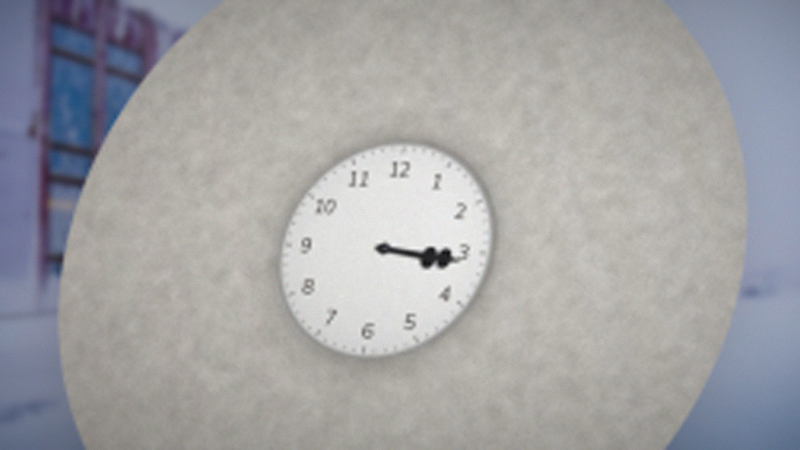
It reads 3 h 16 min
